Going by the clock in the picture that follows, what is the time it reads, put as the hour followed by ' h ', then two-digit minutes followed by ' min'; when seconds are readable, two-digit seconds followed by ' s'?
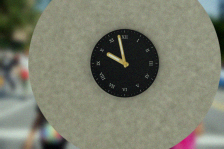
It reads 9 h 58 min
